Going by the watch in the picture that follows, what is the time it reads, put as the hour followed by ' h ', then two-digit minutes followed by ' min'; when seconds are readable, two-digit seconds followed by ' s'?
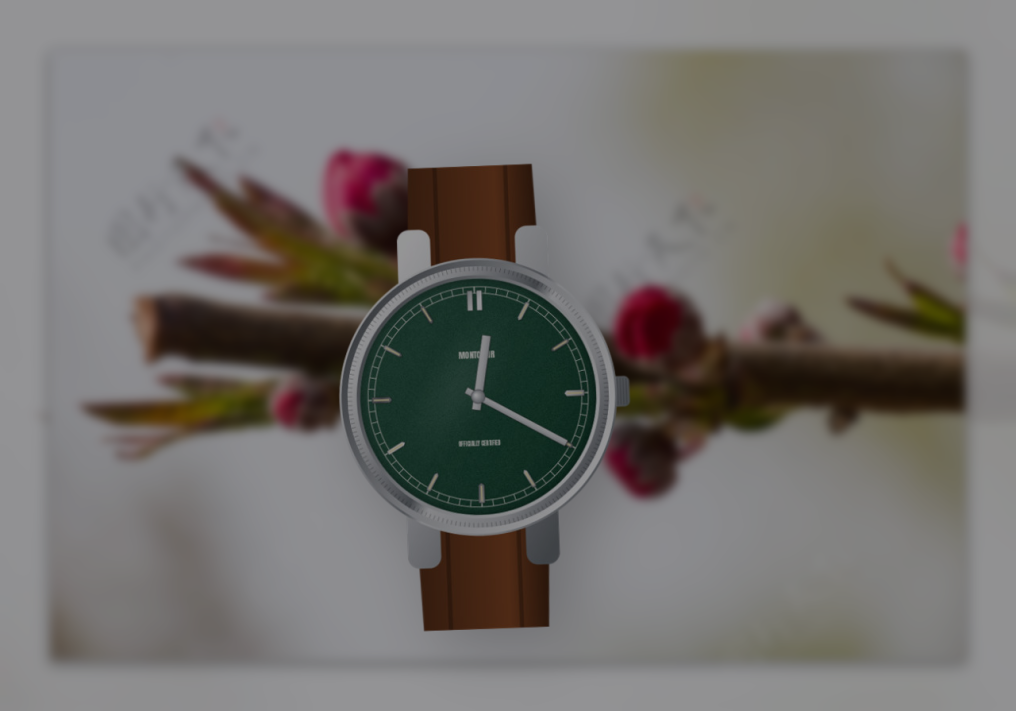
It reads 12 h 20 min
